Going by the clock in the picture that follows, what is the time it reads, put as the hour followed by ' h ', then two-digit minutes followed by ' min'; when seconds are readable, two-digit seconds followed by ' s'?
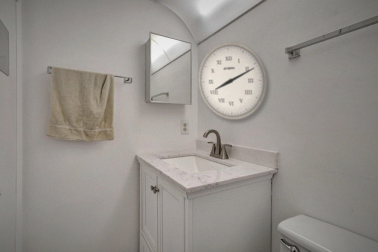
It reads 8 h 11 min
